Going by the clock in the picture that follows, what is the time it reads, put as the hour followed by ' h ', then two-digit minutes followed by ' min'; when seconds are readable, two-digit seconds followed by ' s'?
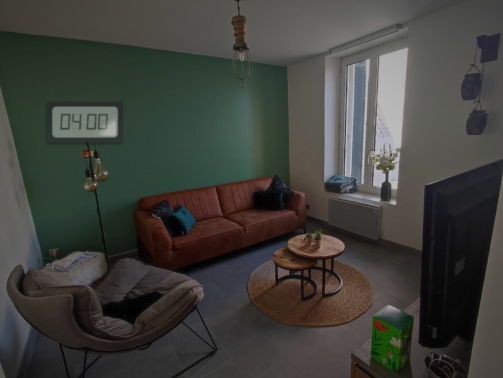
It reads 4 h 00 min
